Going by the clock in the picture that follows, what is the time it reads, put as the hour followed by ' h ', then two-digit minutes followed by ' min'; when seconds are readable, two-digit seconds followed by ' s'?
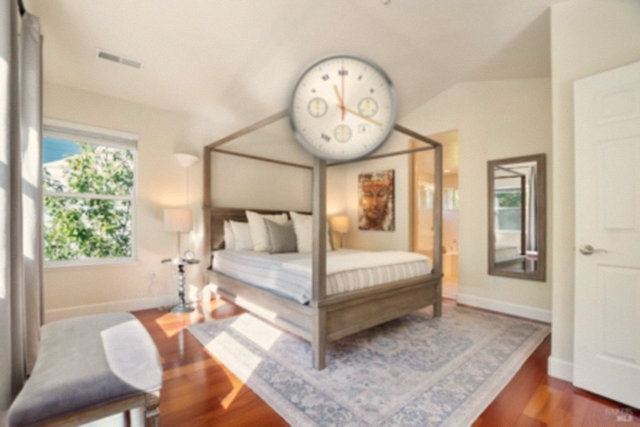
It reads 11 h 19 min
